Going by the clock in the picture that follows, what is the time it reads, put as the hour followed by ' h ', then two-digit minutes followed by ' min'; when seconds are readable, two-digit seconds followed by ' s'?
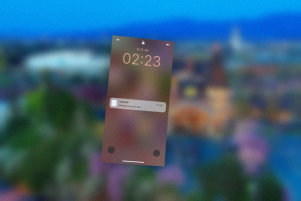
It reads 2 h 23 min
